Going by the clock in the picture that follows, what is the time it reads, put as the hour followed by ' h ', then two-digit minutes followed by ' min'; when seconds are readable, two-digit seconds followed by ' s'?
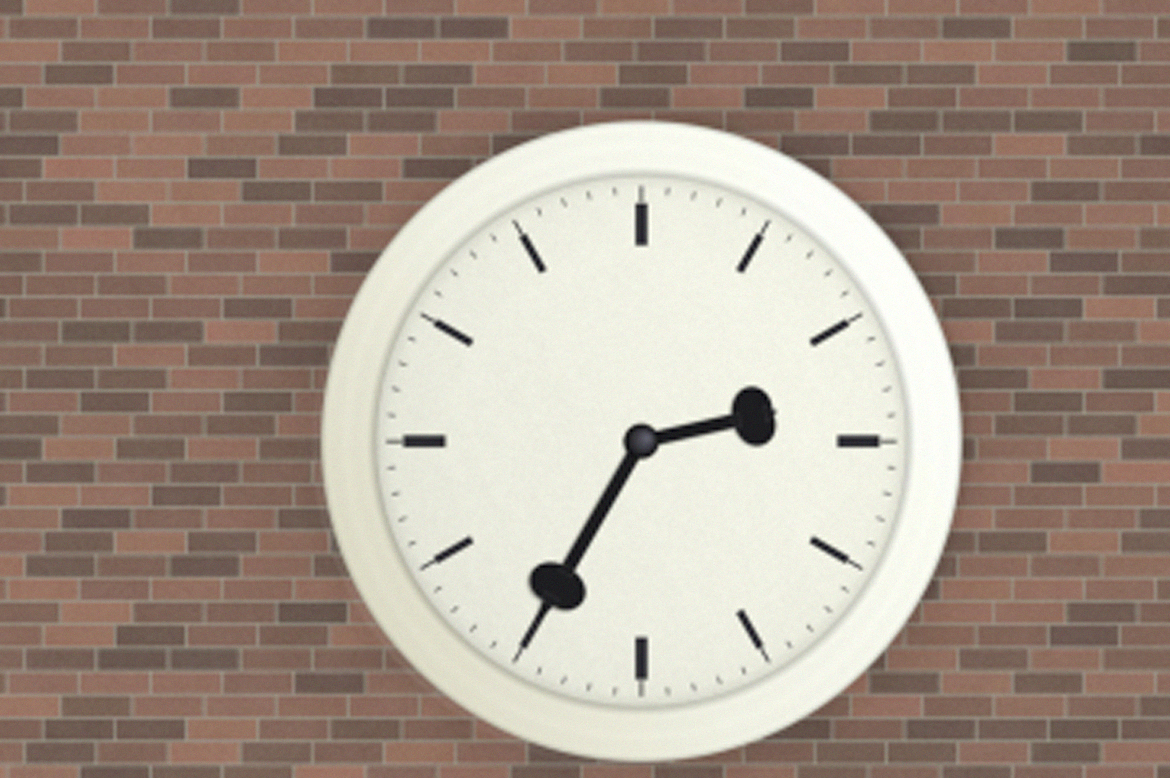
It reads 2 h 35 min
